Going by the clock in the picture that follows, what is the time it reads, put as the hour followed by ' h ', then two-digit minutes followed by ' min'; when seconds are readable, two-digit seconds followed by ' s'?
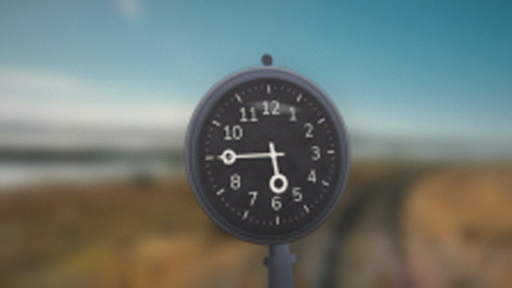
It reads 5 h 45 min
